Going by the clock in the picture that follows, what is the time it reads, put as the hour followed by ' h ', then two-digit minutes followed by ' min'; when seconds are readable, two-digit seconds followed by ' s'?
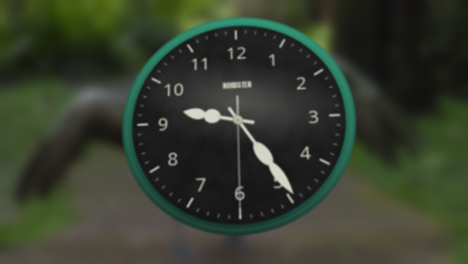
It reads 9 h 24 min 30 s
